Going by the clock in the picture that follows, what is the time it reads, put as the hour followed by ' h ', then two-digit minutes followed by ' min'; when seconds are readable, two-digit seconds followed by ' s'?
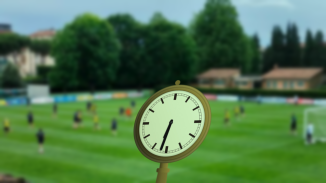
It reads 6 h 32 min
